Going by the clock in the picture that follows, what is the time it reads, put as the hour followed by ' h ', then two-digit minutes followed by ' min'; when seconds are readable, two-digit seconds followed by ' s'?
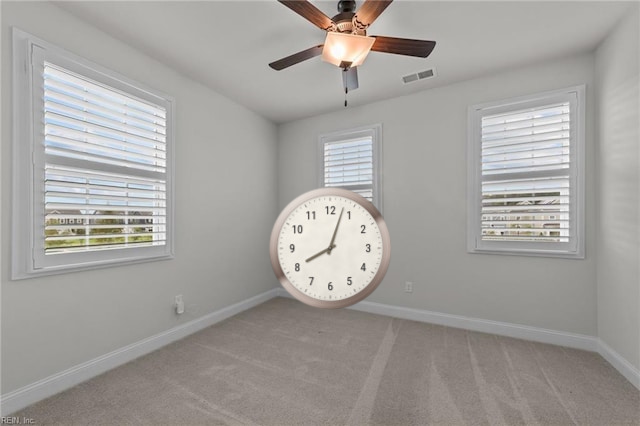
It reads 8 h 03 min
